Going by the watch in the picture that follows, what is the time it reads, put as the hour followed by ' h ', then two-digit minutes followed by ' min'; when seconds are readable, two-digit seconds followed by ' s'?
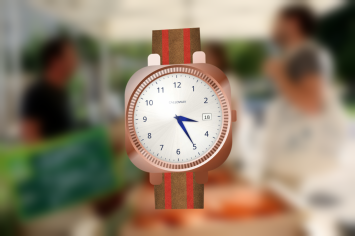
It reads 3 h 25 min
